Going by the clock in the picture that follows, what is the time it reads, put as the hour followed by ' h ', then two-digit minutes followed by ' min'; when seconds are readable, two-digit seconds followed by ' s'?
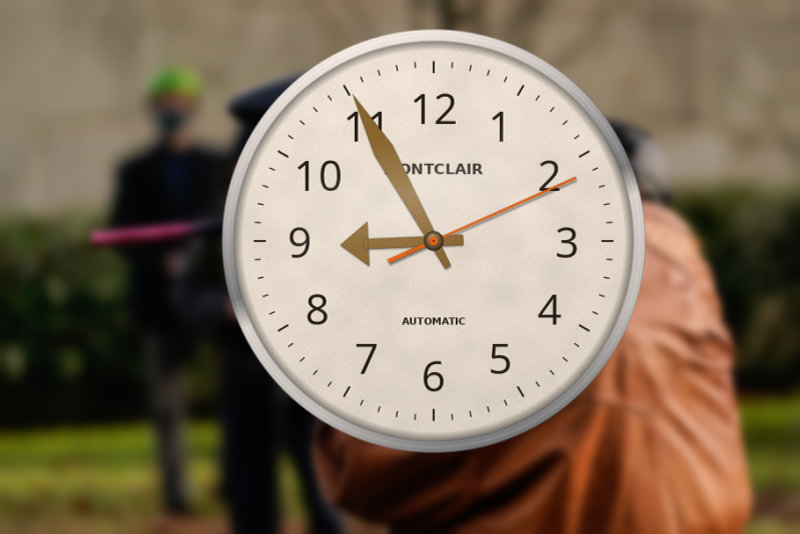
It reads 8 h 55 min 11 s
